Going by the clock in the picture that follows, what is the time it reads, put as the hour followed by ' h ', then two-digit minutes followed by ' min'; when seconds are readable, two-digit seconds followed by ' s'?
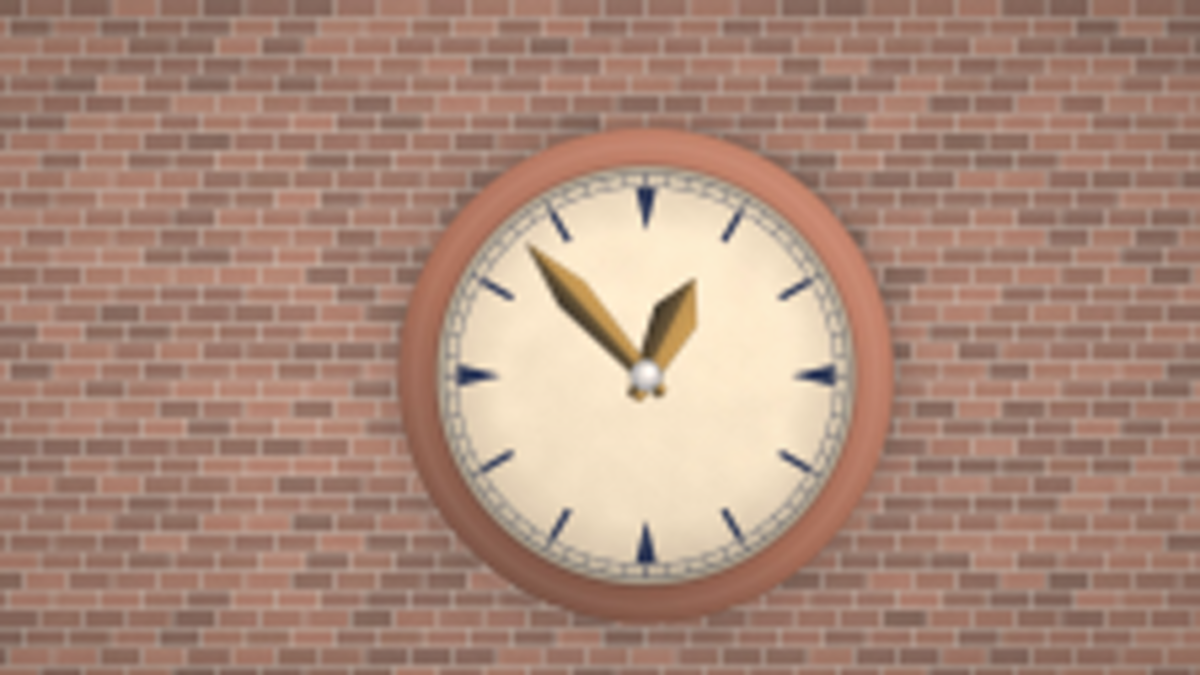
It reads 12 h 53 min
